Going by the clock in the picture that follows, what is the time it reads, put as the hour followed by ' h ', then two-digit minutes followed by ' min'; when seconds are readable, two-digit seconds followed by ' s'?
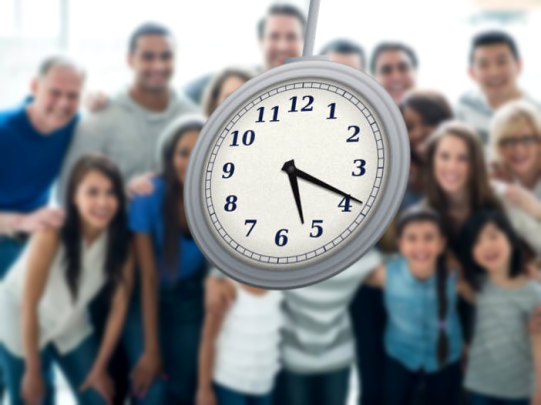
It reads 5 h 19 min
